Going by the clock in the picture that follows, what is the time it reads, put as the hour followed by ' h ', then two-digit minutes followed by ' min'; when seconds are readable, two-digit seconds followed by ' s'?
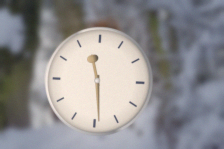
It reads 11 h 29 min
